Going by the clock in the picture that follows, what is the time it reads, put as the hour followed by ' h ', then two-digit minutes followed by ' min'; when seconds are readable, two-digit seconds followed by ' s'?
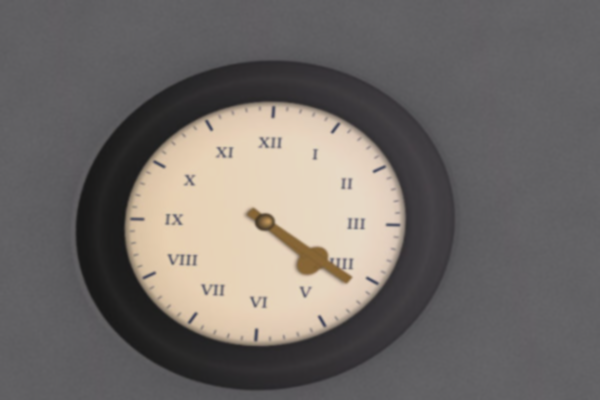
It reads 4 h 21 min
